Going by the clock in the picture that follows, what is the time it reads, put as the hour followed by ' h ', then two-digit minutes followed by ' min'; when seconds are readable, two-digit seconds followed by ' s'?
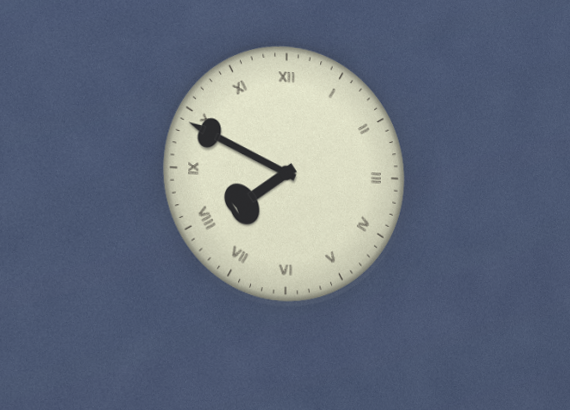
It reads 7 h 49 min
